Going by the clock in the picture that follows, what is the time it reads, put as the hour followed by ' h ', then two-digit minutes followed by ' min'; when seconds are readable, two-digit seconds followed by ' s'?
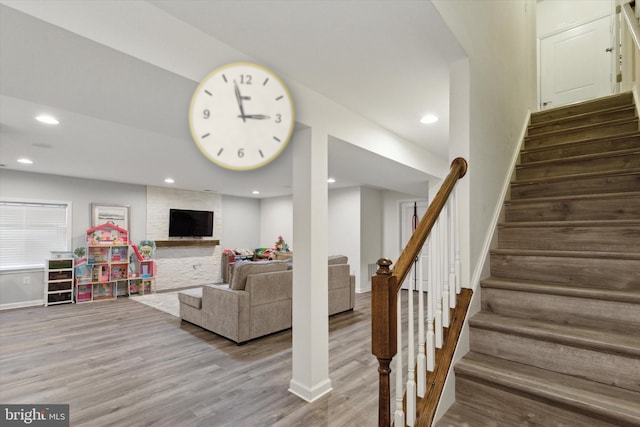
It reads 2 h 57 min
